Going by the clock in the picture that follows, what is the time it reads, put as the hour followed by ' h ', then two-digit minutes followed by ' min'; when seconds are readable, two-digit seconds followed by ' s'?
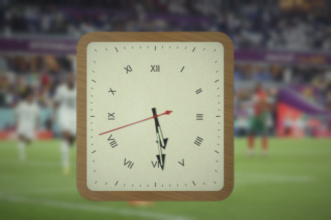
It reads 5 h 28 min 42 s
